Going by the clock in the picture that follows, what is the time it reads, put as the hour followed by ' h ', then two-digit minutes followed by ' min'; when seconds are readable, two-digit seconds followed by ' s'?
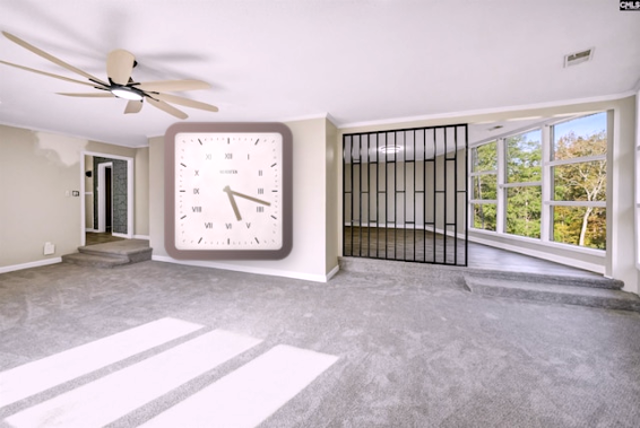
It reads 5 h 18 min
